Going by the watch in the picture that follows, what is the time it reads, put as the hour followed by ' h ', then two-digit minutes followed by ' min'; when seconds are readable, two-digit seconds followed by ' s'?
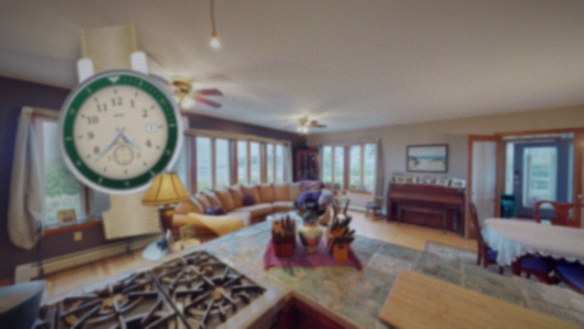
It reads 4 h 38 min
